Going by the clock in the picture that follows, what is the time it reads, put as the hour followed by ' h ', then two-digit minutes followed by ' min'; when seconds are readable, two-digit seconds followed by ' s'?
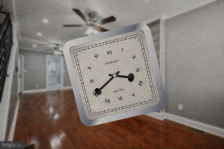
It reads 3 h 40 min
